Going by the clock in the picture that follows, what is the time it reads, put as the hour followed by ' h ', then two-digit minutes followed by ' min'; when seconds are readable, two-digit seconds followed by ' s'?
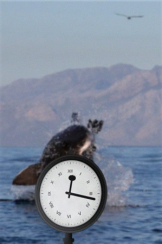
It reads 12 h 17 min
